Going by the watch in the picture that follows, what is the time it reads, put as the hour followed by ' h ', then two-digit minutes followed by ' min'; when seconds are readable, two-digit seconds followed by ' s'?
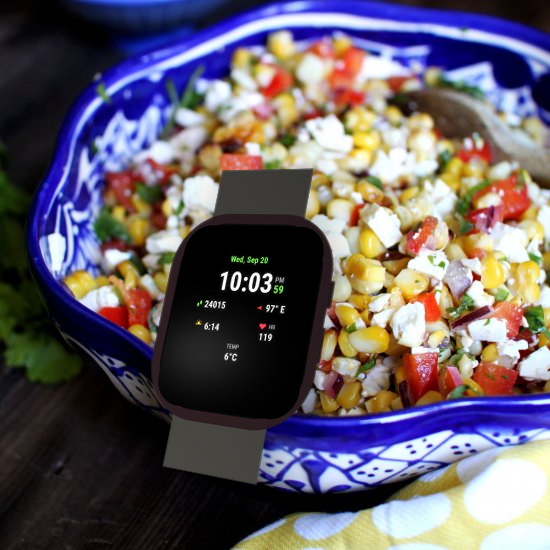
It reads 10 h 03 min 59 s
